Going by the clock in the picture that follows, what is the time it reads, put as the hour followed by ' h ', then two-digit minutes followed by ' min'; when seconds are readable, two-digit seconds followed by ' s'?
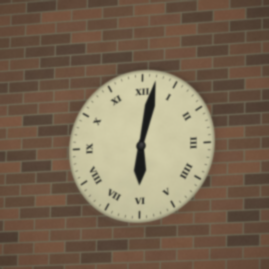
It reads 6 h 02 min
